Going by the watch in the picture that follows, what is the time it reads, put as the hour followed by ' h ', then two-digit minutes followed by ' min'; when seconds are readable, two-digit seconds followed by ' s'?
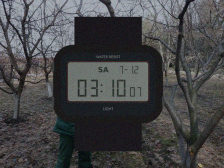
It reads 3 h 10 min 07 s
